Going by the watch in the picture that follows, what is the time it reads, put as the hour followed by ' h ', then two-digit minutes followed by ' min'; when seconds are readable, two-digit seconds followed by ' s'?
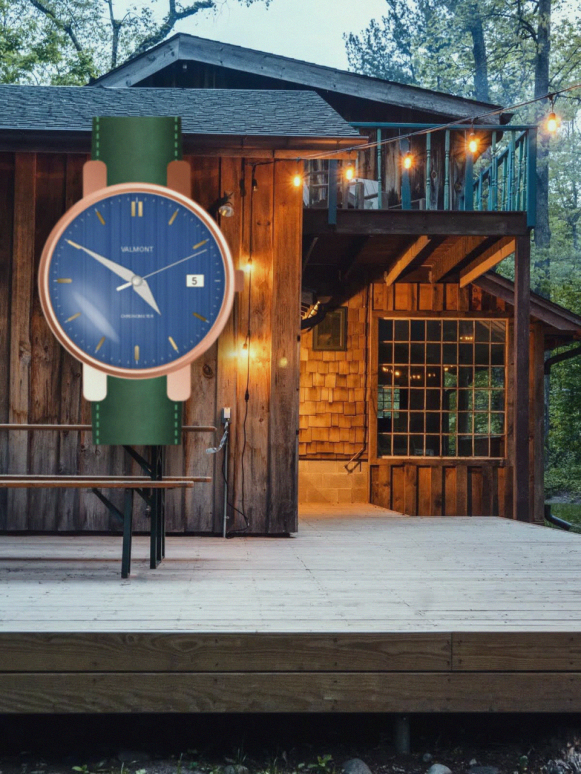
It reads 4 h 50 min 11 s
